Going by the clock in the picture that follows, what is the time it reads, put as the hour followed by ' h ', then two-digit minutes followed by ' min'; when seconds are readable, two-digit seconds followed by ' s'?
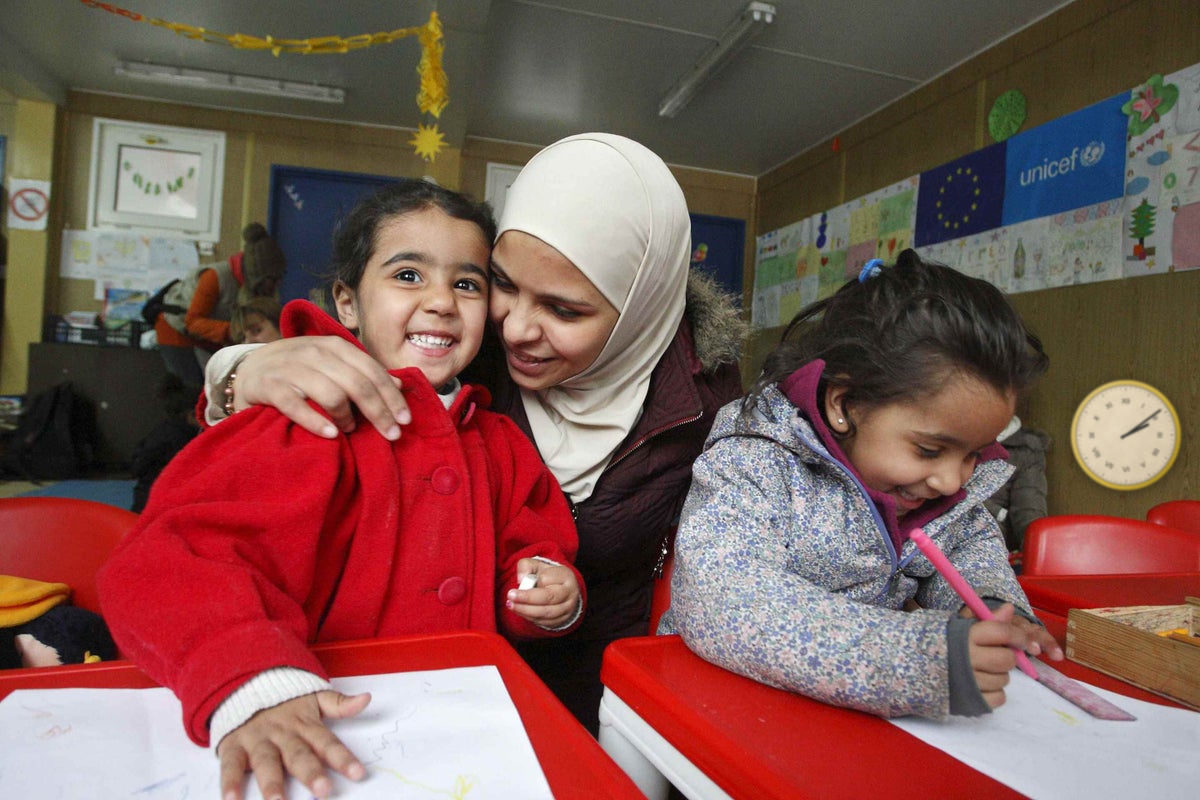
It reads 2 h 09 min
